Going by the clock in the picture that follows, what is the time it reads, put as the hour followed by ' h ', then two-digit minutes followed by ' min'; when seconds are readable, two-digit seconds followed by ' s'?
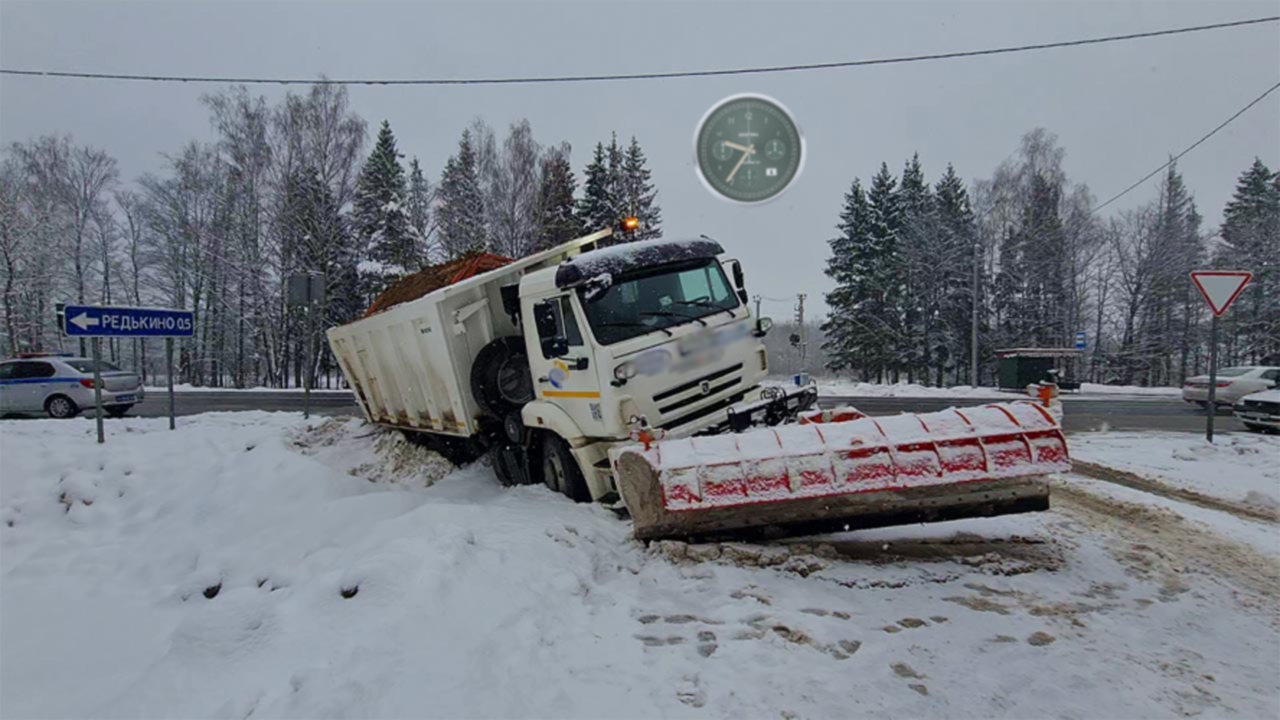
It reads 9 h 36 min
